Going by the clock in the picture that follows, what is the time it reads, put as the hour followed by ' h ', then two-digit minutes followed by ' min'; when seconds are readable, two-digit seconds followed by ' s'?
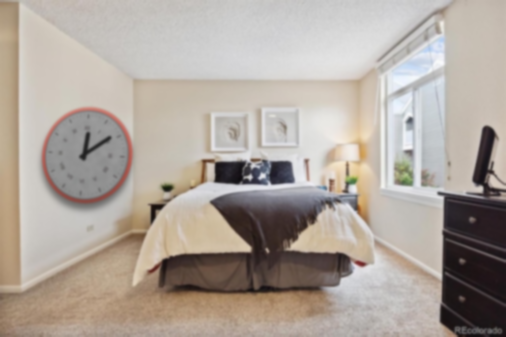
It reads 12 h 09 min
